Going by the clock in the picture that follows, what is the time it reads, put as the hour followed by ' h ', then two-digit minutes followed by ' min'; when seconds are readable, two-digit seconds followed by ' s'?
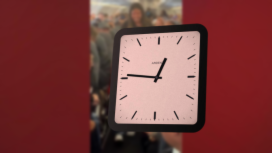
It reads 12 h 46 min
